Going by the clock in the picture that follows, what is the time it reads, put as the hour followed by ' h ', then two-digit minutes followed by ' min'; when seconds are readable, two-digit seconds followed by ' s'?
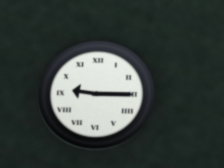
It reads 9 h 15 min
